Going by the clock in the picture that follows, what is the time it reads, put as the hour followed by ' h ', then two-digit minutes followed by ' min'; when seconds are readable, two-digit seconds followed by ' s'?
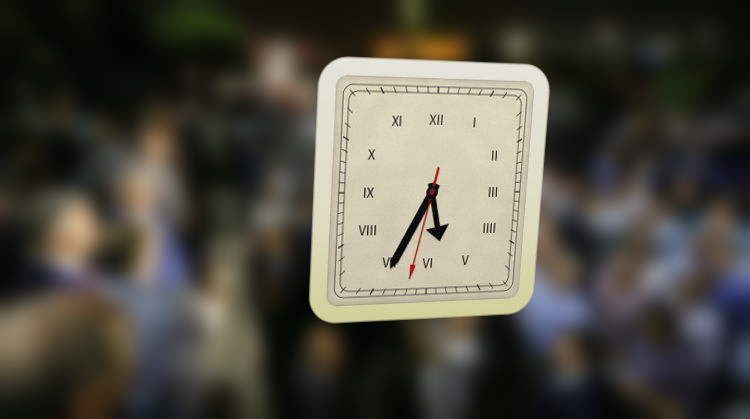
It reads 5 h 34 min 32 s
